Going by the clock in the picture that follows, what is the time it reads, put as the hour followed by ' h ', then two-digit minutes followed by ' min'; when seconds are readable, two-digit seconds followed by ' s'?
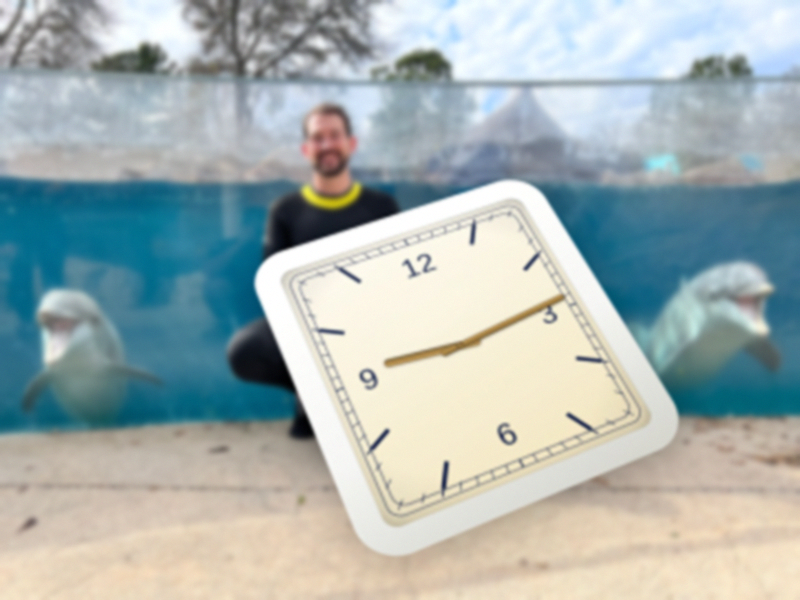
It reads 9 h 14 min
